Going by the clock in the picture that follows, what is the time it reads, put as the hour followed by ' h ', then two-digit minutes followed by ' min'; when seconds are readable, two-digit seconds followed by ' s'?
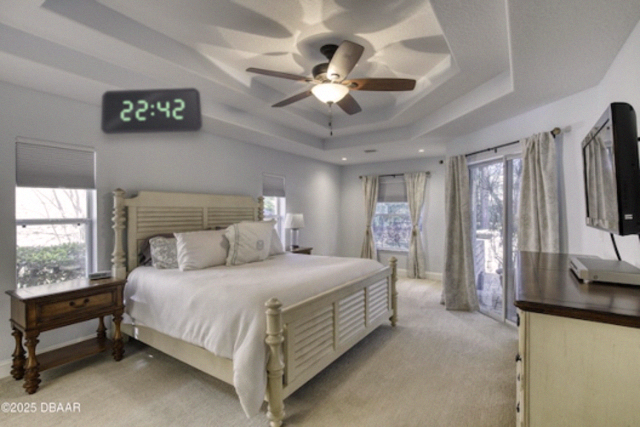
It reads 22 h 42 min
